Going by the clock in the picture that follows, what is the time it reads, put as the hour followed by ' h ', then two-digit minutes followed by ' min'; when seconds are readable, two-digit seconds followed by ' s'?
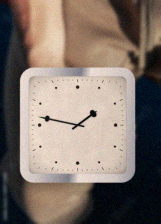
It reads 1 h 47 min
